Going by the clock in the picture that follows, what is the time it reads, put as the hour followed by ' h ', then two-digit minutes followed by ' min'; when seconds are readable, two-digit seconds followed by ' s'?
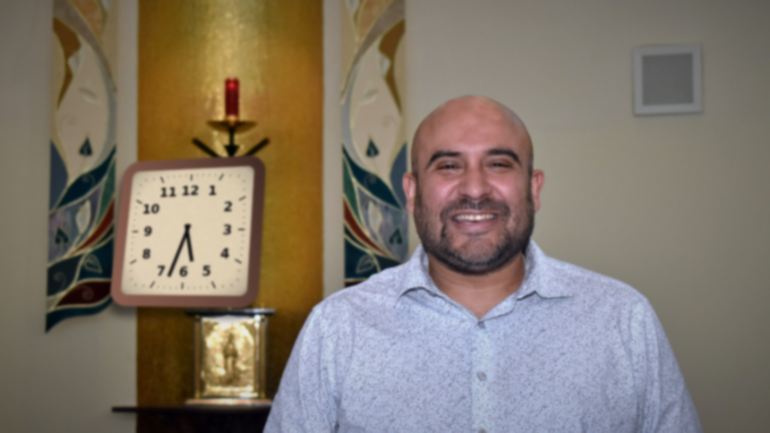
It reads 5 h 33 min
